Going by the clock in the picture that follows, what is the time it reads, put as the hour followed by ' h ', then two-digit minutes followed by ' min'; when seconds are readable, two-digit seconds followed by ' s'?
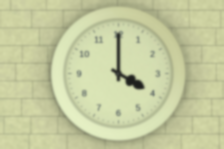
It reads 4 h 00 min
